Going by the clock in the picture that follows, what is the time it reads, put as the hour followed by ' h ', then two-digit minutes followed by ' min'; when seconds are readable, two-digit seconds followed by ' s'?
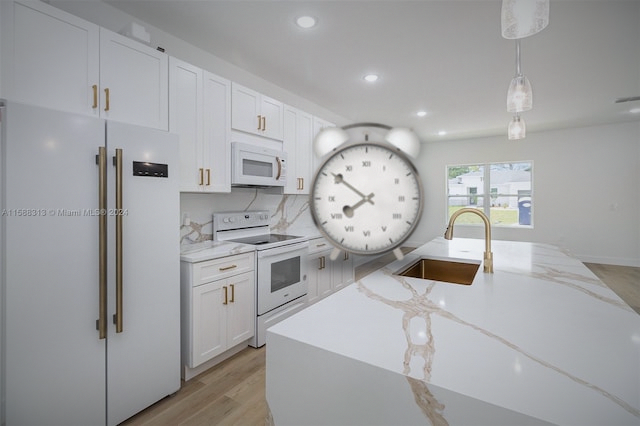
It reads 7 h 51 min
